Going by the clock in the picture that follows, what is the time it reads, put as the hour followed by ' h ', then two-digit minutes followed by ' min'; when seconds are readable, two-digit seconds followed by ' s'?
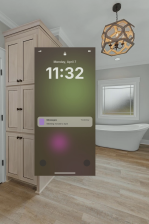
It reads 11 h 32 min
